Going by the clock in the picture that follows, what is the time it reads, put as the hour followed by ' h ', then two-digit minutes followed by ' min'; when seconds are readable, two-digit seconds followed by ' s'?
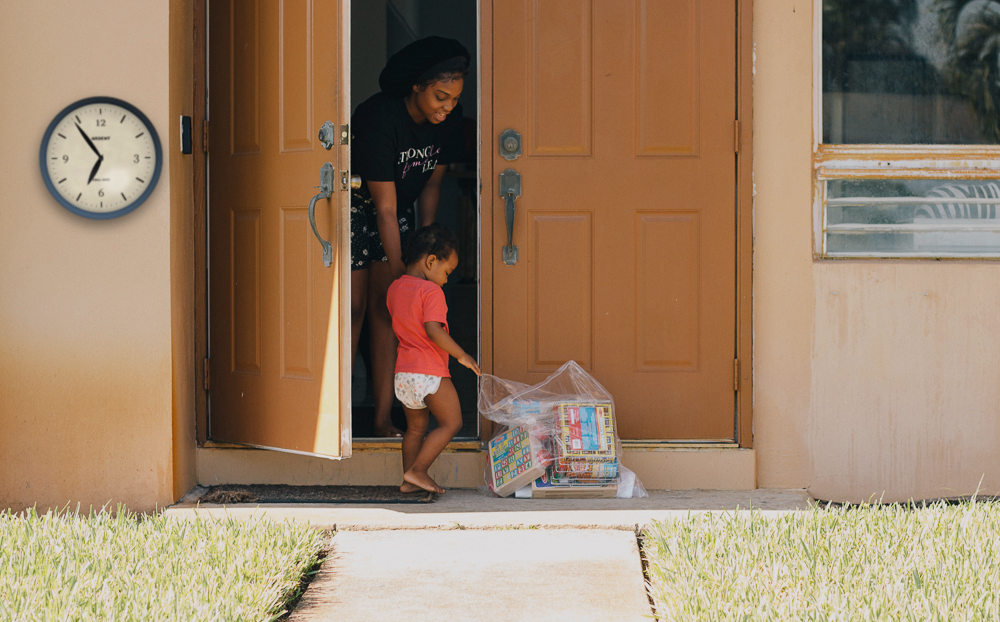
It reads 6 h 54 min
